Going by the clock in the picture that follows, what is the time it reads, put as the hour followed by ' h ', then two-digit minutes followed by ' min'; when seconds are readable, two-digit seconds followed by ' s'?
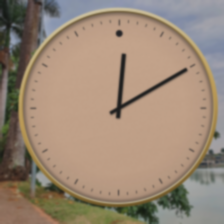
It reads 12 h 10 min
